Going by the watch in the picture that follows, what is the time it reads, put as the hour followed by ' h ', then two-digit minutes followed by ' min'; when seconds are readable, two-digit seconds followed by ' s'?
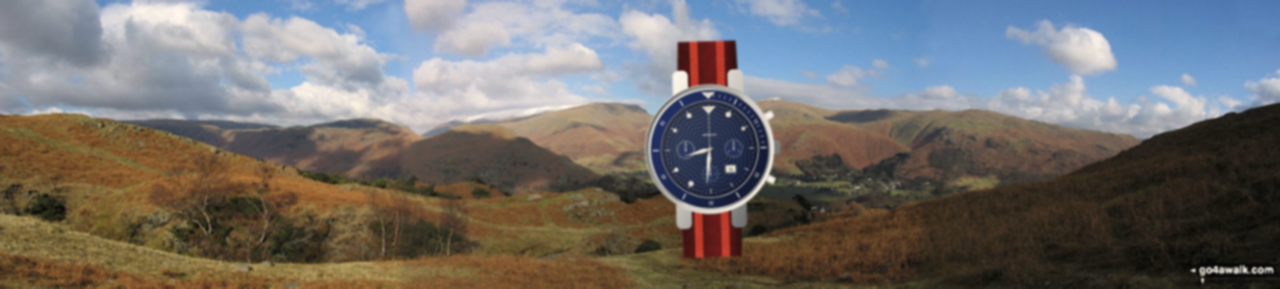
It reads 8 h 31 min
